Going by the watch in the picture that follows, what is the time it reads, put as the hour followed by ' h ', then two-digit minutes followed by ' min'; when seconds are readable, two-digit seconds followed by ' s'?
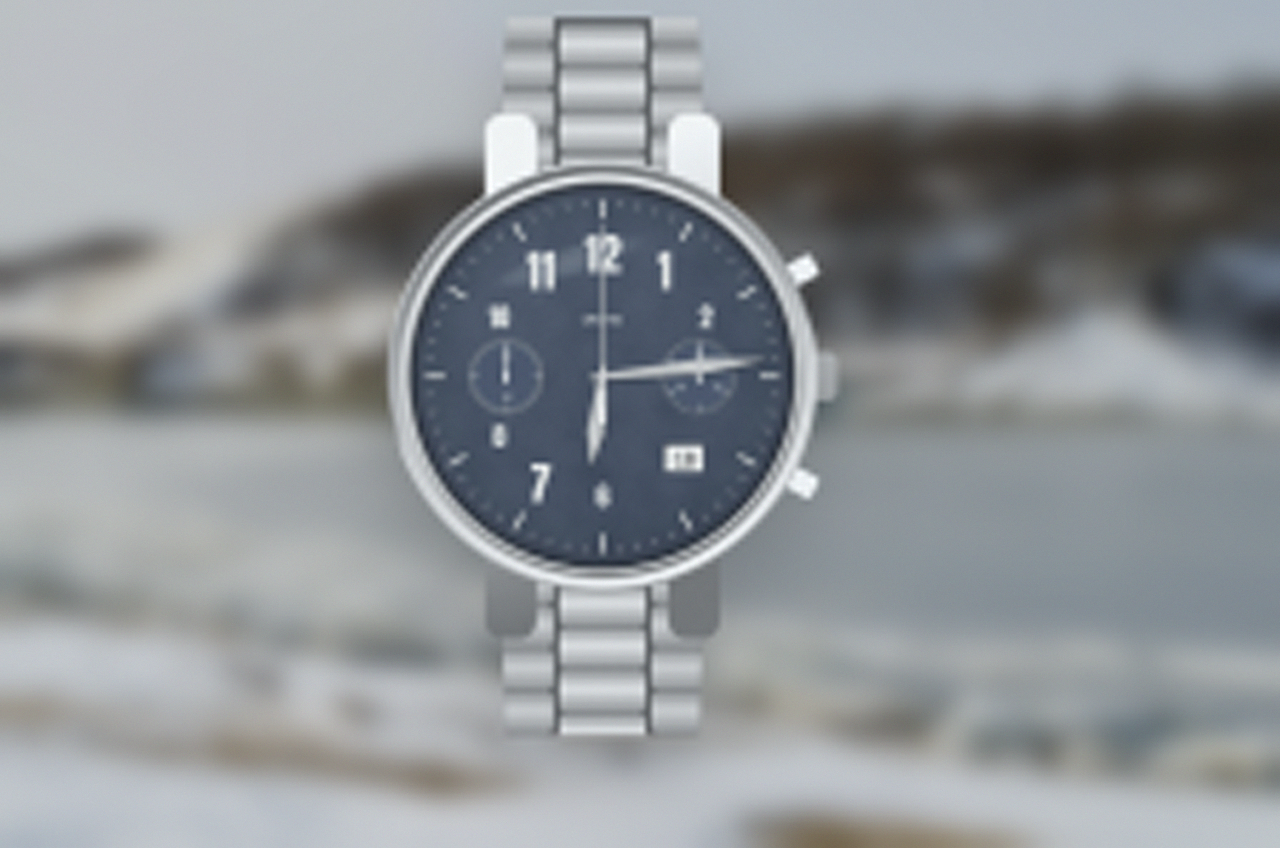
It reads 6 h 14 min
